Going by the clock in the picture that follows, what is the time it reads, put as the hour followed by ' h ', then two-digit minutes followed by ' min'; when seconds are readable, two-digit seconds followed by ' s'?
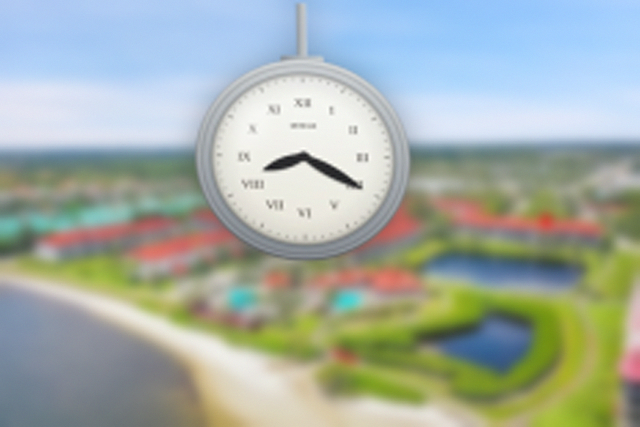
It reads 8 h 20 min
